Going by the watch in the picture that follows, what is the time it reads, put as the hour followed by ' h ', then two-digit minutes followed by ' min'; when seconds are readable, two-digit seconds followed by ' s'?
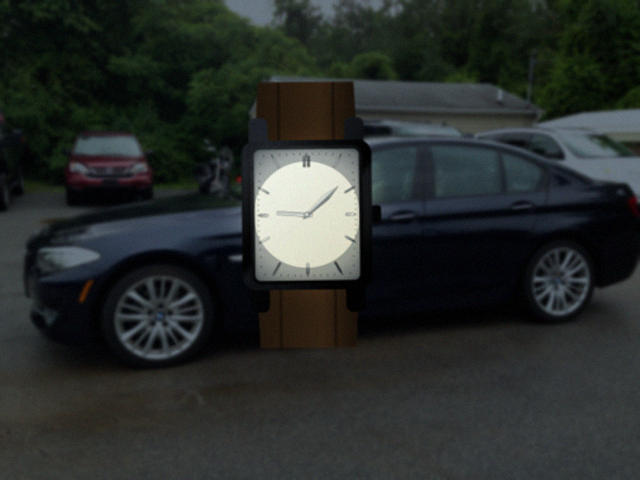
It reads 9 h 08 min
